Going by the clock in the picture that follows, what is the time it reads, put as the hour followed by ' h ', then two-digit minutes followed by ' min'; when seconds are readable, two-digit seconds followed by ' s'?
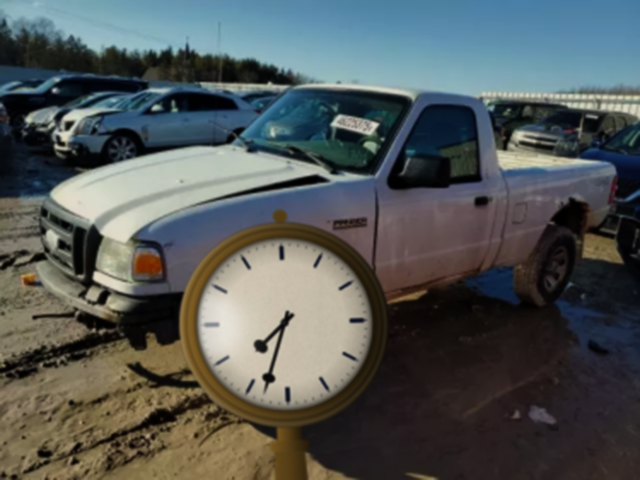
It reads 7 h 33 min
